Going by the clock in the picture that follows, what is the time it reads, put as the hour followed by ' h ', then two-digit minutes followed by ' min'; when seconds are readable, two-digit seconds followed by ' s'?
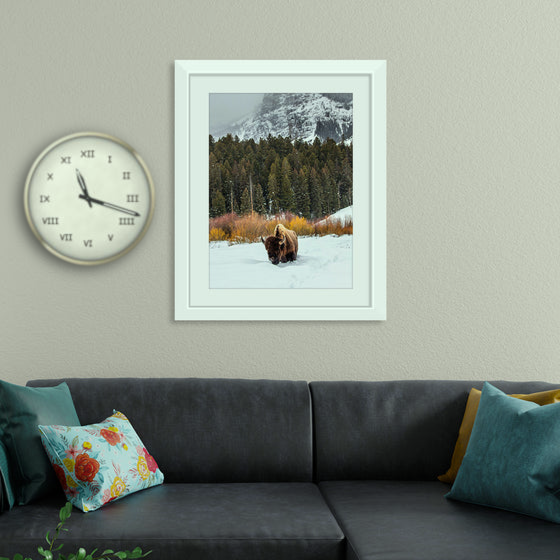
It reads 11 h 18 min
